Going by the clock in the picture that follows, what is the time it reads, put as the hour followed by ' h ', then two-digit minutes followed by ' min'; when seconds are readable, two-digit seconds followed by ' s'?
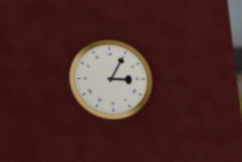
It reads 3 h 05 min
